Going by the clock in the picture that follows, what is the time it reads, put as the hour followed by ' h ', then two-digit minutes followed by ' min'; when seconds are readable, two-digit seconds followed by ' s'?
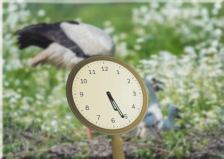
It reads 5 h 26 min
